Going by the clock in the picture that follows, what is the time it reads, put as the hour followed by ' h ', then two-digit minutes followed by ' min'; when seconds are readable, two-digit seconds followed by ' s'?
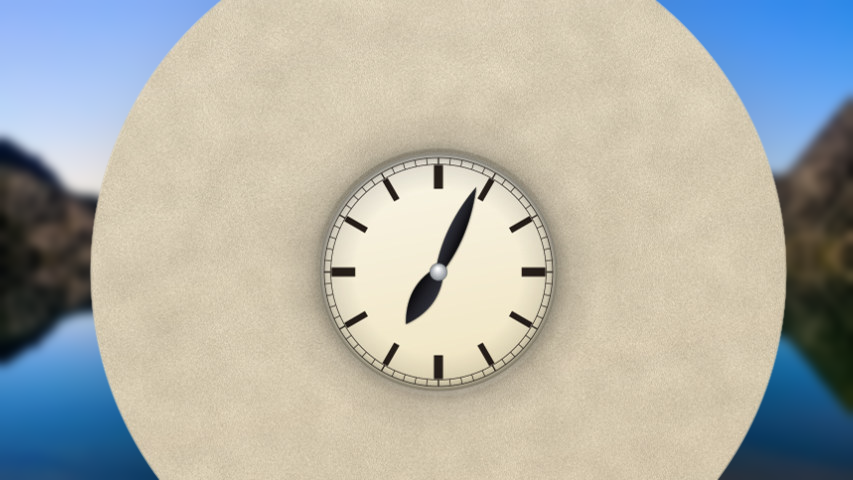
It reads 7 h 04 min
